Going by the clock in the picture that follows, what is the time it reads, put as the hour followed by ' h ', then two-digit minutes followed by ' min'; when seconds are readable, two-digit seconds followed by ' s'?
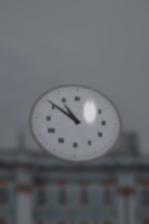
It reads 10 h 51 min
